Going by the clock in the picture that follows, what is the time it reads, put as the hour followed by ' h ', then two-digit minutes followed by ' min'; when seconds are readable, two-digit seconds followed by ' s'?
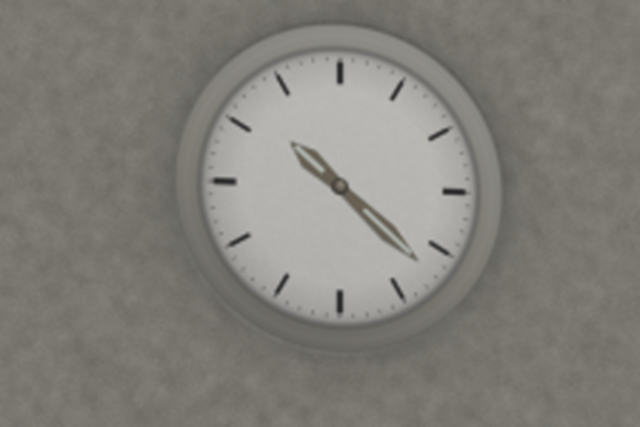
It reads 10 h 22 min
